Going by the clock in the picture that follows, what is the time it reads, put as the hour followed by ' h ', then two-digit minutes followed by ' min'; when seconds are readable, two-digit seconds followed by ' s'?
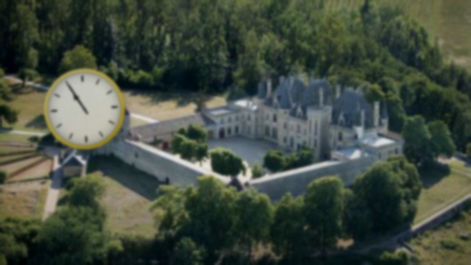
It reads 10 h 55 min
